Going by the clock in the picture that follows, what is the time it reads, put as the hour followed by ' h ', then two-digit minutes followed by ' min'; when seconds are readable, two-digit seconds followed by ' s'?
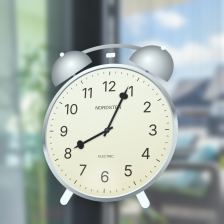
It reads 8 h 04 min
